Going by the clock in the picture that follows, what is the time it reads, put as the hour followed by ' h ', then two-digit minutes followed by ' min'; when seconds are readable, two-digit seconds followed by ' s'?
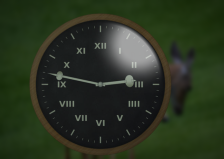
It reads 2 h 47 min
